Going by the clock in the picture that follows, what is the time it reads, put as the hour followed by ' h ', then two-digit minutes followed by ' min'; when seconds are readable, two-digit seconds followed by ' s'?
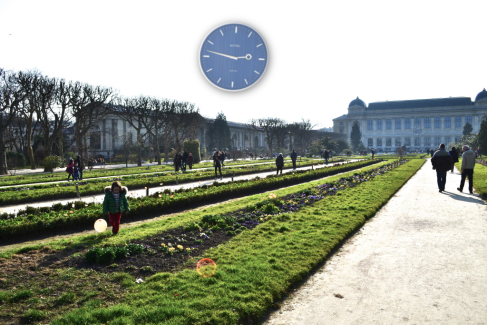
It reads 2 h 47 min
